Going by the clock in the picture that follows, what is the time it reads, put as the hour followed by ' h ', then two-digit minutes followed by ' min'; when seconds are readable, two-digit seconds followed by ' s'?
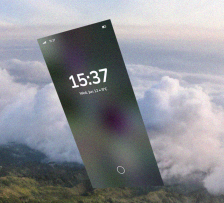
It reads 15 h 37 min
